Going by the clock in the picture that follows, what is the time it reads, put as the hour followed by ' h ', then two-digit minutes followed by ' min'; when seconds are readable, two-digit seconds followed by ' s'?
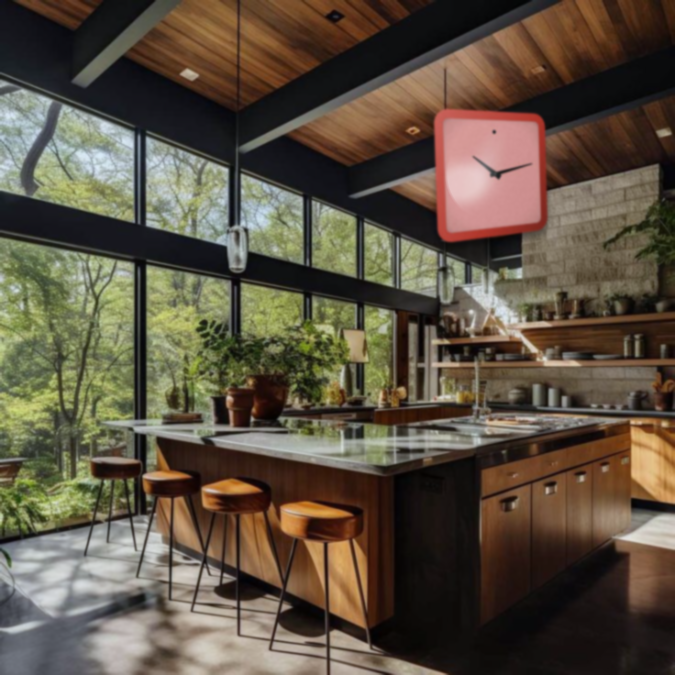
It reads 10 h 13 min
